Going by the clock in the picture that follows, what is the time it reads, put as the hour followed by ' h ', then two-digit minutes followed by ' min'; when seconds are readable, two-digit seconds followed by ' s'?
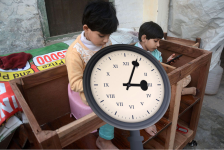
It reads 3 h 04 min
